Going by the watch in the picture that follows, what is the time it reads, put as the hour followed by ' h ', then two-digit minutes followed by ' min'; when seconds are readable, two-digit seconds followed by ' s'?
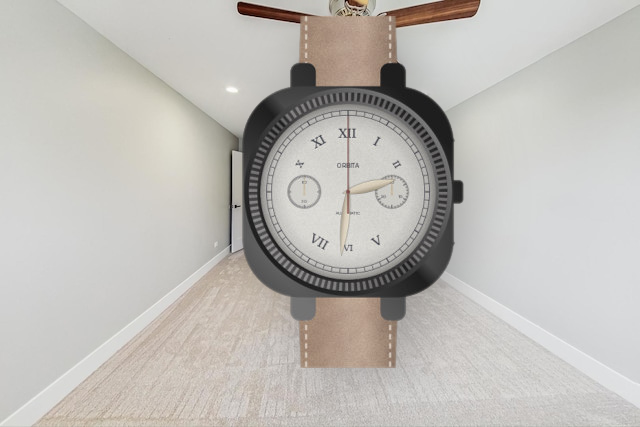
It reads 2 h 31 min
